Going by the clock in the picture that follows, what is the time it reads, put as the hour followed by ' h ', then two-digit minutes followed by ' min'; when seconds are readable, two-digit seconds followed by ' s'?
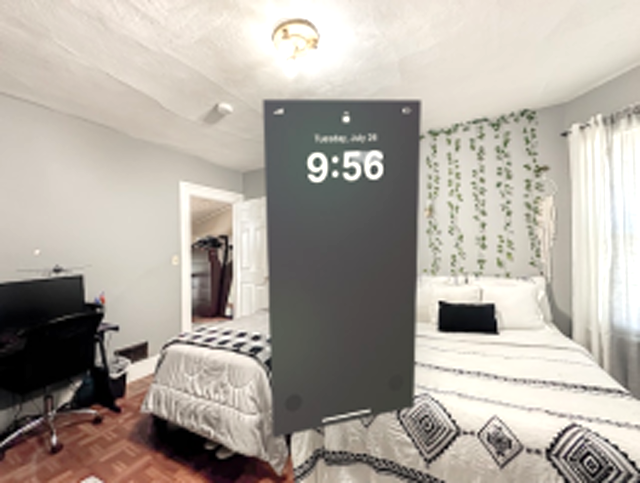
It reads 9 h 56 min
